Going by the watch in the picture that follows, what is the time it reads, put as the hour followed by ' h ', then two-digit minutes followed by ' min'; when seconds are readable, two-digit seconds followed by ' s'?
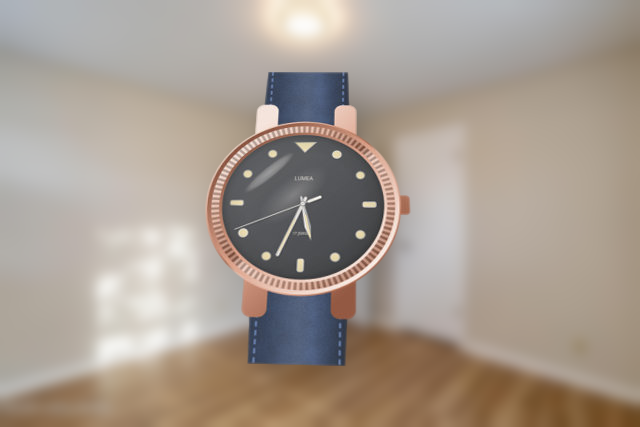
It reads 5 h 33 min 41 s
